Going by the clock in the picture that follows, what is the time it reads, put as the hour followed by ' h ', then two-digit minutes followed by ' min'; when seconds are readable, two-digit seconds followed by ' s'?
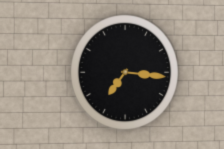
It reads 7 h 16 min
